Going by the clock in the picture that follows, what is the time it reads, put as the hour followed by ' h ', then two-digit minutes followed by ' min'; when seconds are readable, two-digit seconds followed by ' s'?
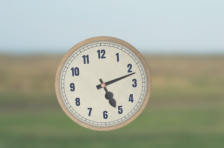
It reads 5 h 12 min
